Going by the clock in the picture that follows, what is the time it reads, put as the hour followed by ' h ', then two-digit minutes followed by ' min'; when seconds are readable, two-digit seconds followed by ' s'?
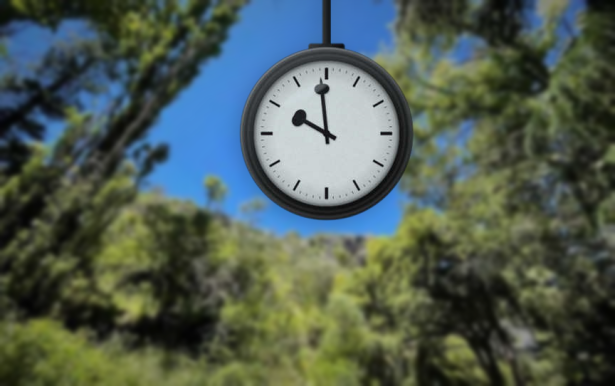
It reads 9 h 59 min
